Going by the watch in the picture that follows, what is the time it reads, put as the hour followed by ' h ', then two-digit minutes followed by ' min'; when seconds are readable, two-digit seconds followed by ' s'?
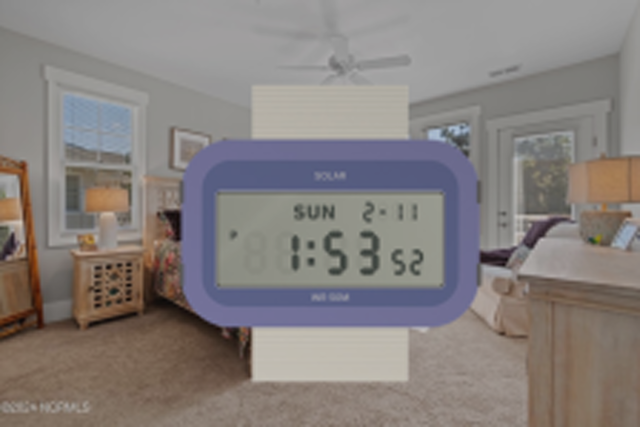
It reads 1 h 53 min 52 s
